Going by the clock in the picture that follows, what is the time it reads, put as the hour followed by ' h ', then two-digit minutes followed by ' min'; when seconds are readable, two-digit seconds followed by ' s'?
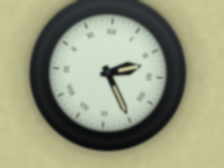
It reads 2 h 25 min
